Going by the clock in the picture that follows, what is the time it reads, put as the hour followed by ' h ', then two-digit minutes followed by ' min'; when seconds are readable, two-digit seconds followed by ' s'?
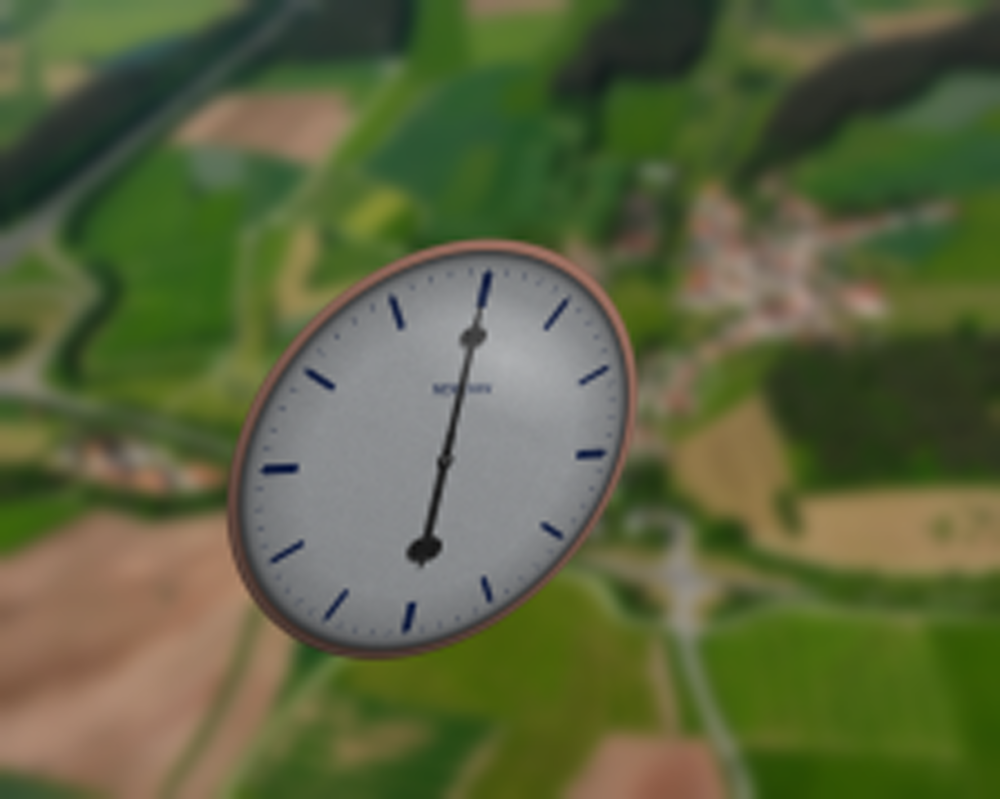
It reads 6 h 00 min
